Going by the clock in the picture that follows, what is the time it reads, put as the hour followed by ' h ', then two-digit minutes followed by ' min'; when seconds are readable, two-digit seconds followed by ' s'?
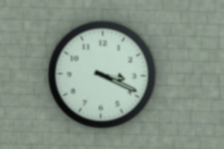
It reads 3 h 19 min
